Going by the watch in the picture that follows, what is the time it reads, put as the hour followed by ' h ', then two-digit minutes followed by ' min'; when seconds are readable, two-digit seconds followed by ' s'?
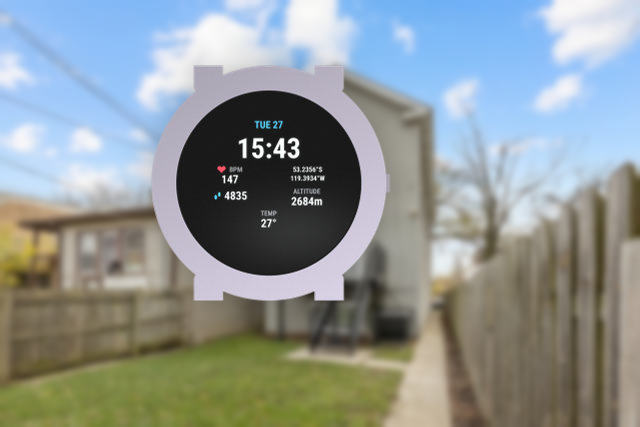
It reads 15 h 43 min
